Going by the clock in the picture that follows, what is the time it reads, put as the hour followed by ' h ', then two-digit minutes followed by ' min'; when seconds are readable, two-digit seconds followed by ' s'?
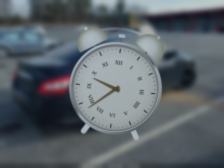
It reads 9 h 38 min
